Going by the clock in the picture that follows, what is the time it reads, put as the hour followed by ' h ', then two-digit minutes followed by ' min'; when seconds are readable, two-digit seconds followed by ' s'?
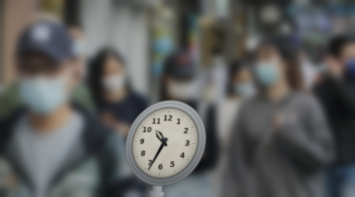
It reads 10 h 34 min
